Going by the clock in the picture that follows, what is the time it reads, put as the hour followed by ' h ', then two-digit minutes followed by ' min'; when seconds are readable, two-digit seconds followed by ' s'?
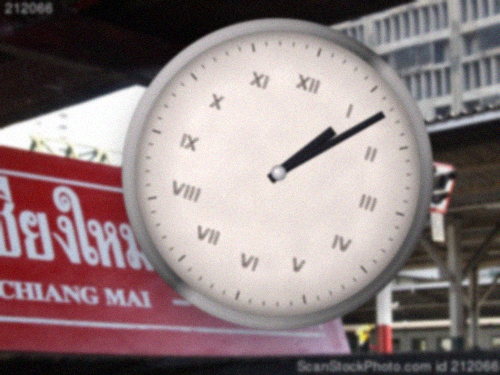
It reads 1 h 07 min
